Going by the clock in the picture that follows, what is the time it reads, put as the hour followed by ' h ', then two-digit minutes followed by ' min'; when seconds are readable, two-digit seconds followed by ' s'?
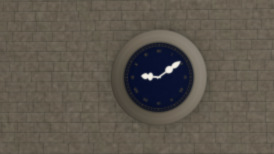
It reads 9 h 09 min
